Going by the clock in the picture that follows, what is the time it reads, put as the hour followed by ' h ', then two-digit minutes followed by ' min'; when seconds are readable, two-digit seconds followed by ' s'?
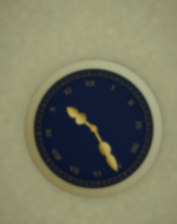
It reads 10 h 26 min
